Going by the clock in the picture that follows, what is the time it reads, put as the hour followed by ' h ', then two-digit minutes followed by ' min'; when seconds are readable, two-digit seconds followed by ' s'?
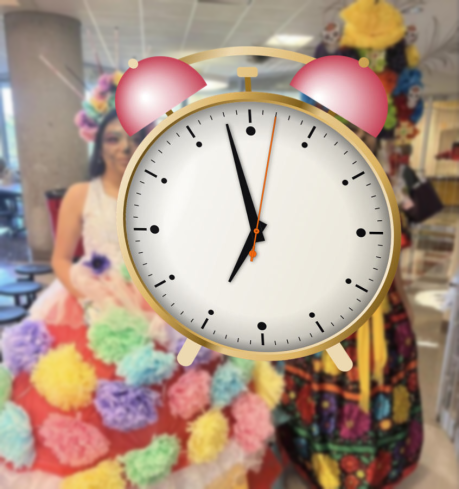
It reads 6 h 58 min 02 s
